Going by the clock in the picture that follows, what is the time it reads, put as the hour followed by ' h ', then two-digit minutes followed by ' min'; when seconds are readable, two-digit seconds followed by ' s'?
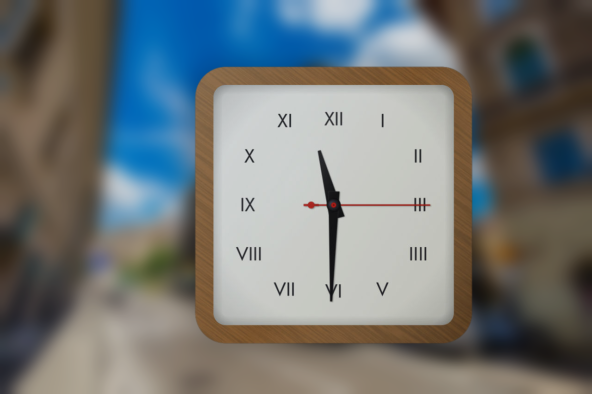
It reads 11 h 30 min 15 s
